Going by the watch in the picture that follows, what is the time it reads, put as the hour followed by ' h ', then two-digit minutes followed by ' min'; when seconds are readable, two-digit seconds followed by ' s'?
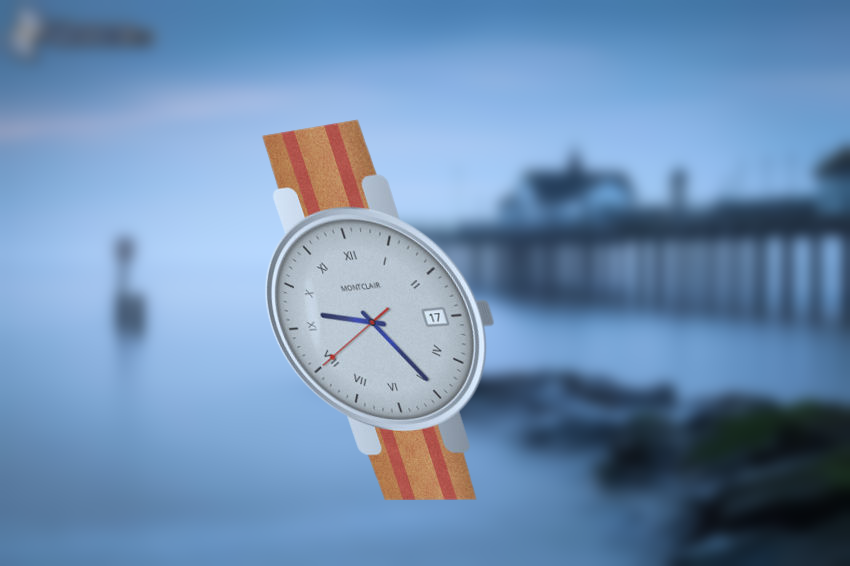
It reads 9 h 24 min 40 s
